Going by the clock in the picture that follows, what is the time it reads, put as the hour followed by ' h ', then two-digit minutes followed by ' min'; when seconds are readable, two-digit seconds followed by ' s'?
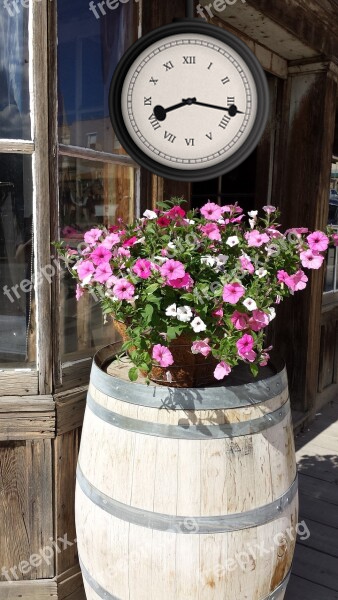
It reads 8 h 17 min
